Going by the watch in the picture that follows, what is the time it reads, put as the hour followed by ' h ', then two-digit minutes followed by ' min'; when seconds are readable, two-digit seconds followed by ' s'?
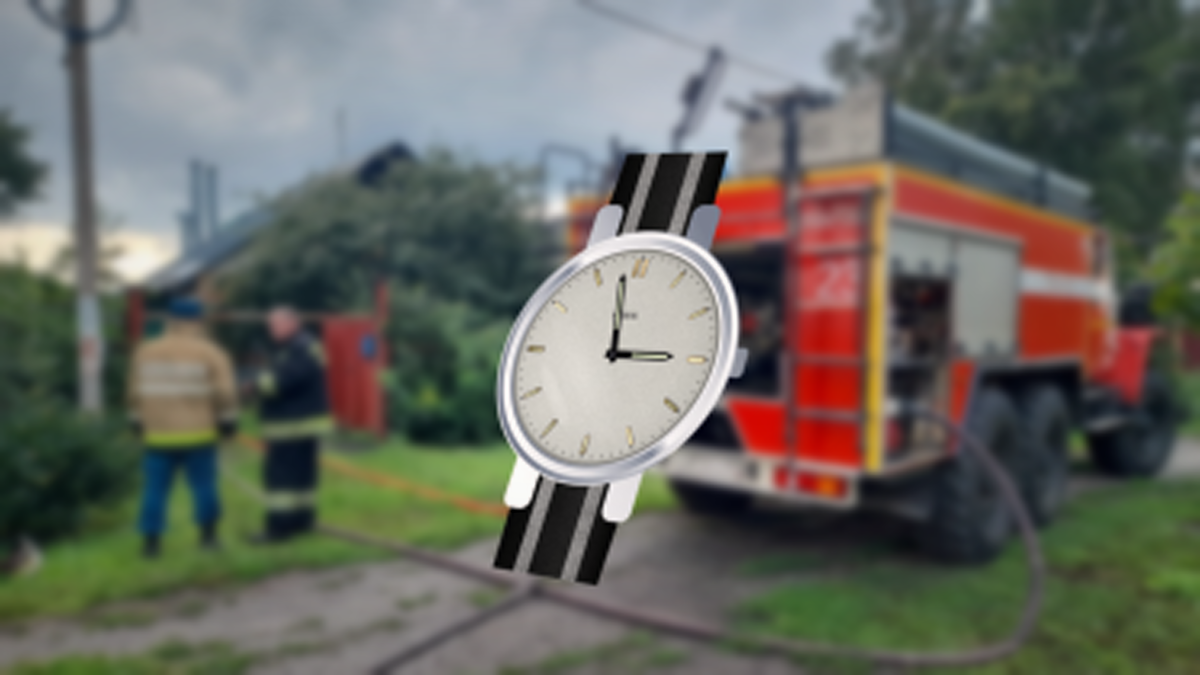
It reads 2 h 58 min
